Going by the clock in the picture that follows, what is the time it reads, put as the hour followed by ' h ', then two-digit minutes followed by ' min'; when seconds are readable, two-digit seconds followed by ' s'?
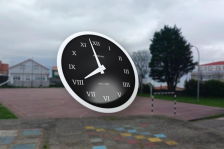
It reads 7 h 58 min
